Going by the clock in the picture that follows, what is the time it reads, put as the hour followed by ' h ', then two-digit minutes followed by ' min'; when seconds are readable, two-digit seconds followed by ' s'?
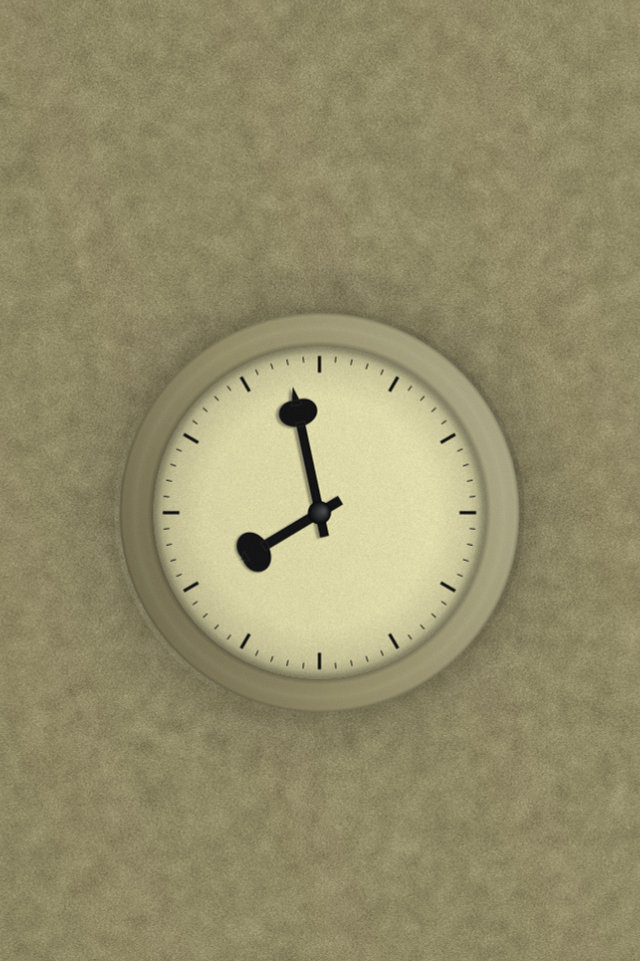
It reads 7 h 58 min
